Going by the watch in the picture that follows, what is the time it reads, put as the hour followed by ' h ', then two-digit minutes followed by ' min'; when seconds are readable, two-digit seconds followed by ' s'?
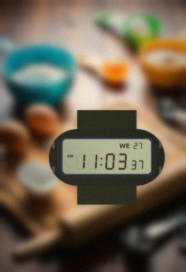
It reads 11 h 03 min 37 s
